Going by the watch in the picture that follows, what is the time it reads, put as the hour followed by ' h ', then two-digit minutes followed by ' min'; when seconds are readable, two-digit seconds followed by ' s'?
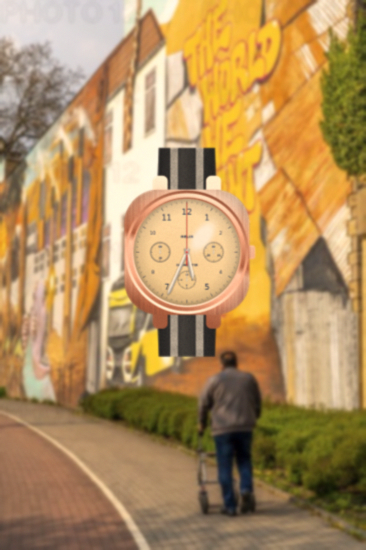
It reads 5 h 34 min
